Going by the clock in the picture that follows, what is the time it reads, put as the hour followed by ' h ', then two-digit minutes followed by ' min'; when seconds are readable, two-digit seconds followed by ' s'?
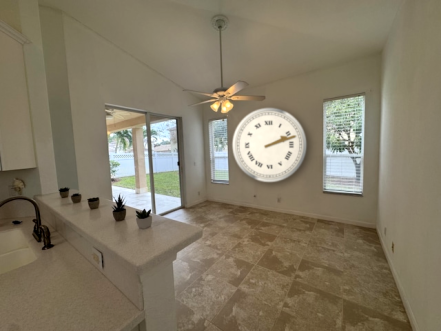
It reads 2 h 12 min
